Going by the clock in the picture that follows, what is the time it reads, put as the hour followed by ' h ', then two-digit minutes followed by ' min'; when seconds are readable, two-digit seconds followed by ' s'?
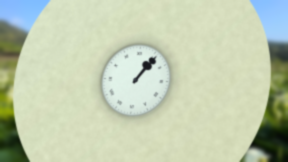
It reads 1 h 06 min
